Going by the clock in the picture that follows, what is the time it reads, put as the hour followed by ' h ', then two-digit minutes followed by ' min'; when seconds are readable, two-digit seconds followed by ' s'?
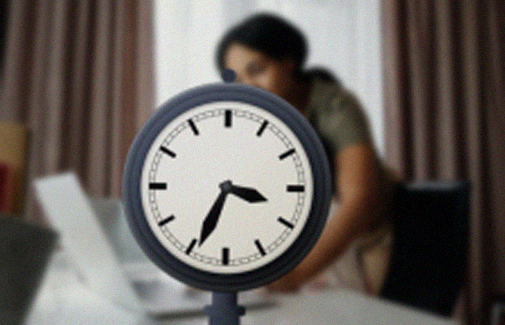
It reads 3 h 34 min
